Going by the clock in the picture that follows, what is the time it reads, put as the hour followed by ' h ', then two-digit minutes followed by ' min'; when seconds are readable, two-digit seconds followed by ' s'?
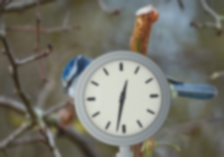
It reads 12 h 32 min
